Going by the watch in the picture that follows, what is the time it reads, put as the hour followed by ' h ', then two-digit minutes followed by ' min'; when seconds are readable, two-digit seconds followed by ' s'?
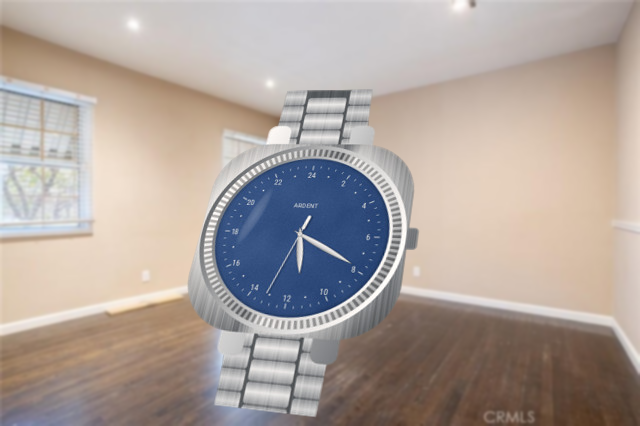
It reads 11 h 19 min 33 s
